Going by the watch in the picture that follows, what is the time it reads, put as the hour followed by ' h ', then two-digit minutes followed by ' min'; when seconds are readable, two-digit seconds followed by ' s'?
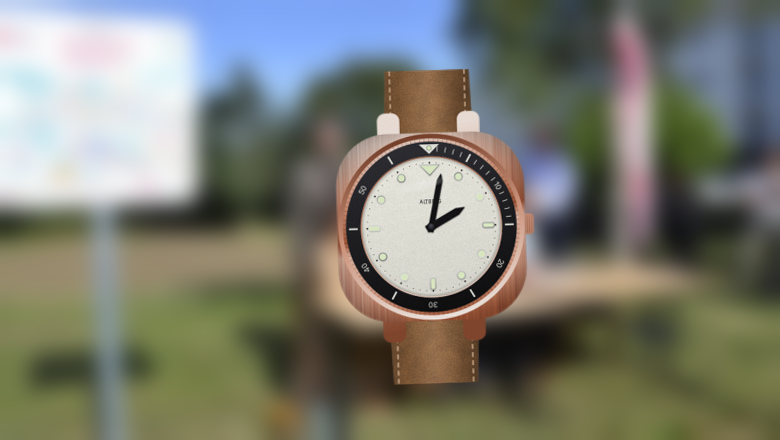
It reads 2 h 02 min
